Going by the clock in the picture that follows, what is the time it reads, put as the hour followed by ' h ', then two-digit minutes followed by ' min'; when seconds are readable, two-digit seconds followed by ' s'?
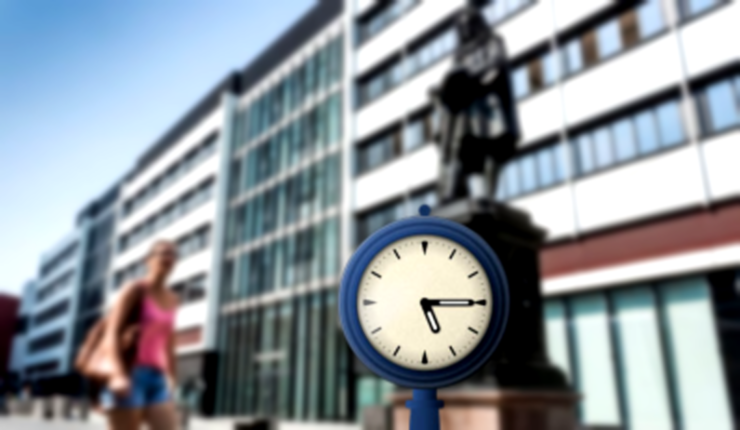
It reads 5 h 15 min
